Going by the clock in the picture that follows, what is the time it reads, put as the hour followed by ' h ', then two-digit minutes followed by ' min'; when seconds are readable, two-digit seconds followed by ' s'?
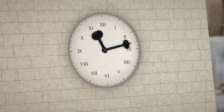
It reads 11 h 13 min
